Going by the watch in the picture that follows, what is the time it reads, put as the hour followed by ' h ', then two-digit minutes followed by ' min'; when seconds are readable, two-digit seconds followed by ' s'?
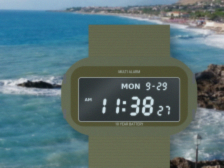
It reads 11 h 38 min 27 s
